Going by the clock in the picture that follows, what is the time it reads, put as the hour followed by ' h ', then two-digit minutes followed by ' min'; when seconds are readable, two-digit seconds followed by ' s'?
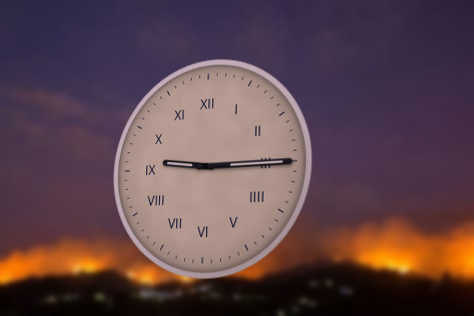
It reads 9 h 15 min
